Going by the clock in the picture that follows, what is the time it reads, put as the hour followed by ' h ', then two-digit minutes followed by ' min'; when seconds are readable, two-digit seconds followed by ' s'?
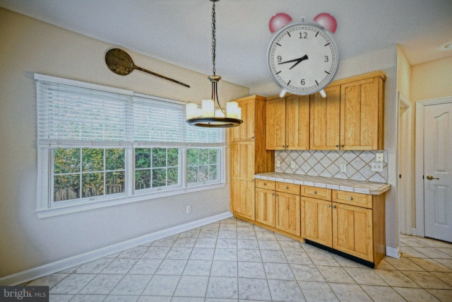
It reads 7 h 43 min
